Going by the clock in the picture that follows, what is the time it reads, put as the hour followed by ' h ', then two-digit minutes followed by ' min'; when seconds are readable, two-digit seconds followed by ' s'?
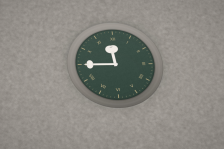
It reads 11 h 45 min
